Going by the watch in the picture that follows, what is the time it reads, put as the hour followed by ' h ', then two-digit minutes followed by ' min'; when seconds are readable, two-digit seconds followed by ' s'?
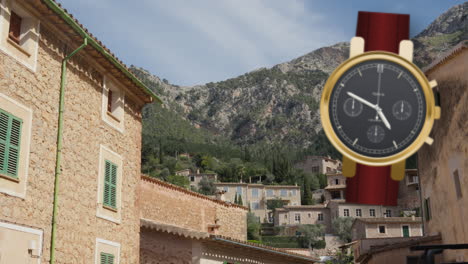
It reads 4 h 49 min
